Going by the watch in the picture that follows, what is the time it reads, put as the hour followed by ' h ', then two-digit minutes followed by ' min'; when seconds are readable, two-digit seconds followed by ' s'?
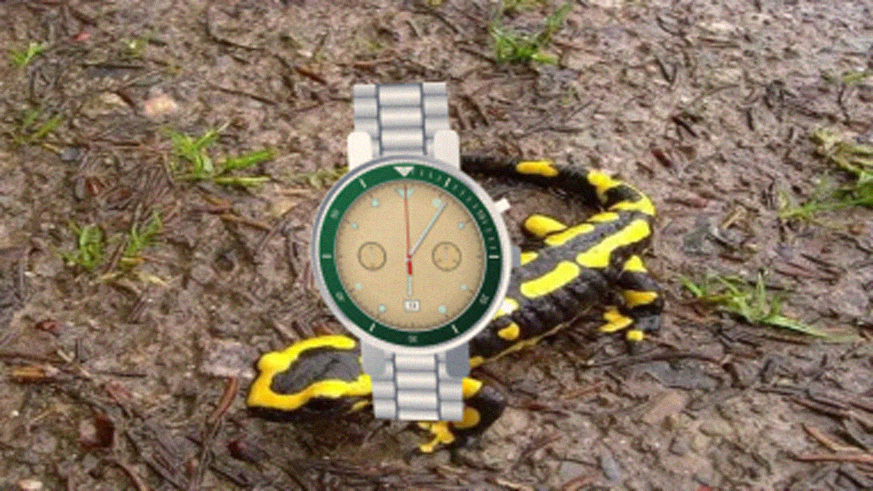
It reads 6 h 06 min
